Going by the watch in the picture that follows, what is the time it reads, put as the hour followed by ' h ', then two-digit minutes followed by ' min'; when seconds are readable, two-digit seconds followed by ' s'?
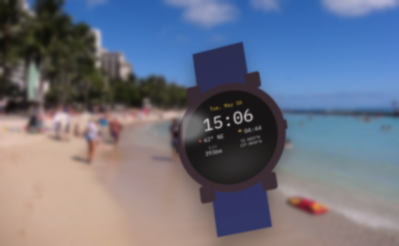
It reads 15 h 06 min
